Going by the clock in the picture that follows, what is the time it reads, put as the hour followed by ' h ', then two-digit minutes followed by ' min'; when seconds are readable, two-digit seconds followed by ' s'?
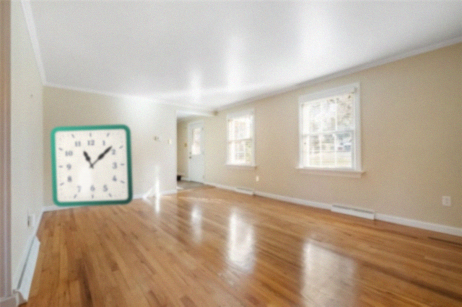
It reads 11 h 08 min
